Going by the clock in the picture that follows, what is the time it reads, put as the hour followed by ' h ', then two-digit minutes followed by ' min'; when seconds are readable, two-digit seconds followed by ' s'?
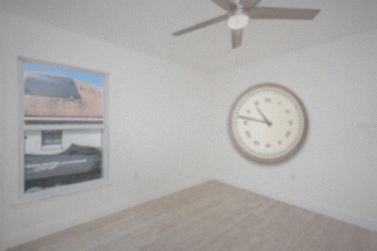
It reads 10 h 47 min
